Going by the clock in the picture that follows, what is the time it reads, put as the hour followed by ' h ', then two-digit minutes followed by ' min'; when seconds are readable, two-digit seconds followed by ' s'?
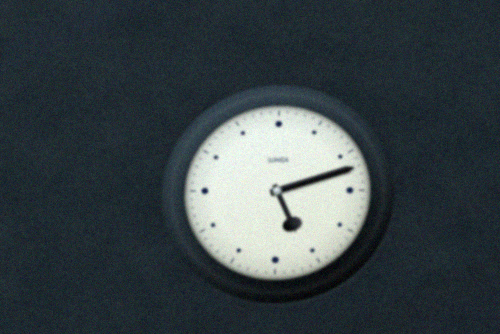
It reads 5 h 12 min
